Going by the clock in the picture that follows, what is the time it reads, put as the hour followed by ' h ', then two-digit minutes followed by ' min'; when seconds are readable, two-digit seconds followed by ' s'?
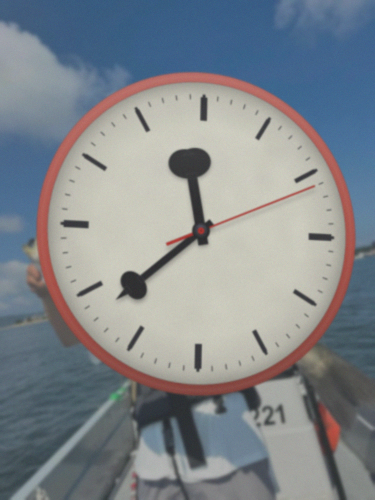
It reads 11 h 38 min 11 s
